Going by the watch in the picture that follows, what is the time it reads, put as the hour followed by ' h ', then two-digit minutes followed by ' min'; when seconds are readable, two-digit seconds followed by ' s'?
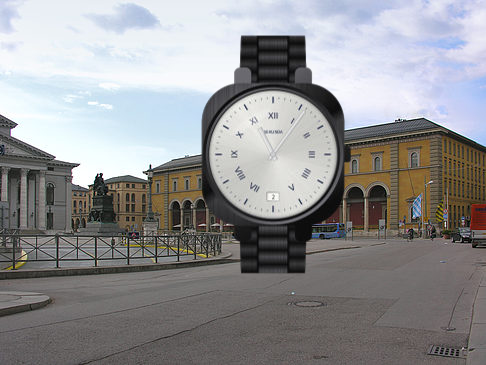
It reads 11 h 06 min
